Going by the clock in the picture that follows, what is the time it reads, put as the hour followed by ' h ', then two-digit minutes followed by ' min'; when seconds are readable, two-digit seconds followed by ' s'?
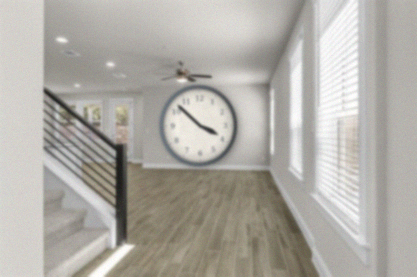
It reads 3 h 52 min
